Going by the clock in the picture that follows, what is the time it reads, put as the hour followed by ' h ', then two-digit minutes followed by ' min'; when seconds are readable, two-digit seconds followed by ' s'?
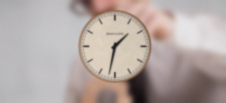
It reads 1 h 32 min
